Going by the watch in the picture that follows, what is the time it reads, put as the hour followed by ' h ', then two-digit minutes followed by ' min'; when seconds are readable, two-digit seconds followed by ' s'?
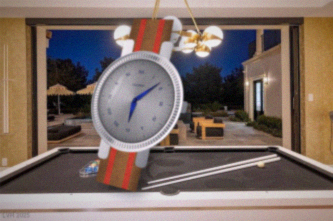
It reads 6 h 08 min
